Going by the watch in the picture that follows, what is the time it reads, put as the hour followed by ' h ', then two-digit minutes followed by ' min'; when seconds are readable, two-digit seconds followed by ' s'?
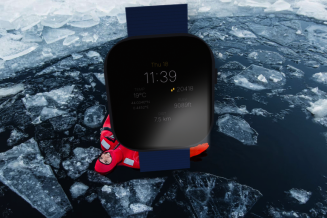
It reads 11 h 39 min
